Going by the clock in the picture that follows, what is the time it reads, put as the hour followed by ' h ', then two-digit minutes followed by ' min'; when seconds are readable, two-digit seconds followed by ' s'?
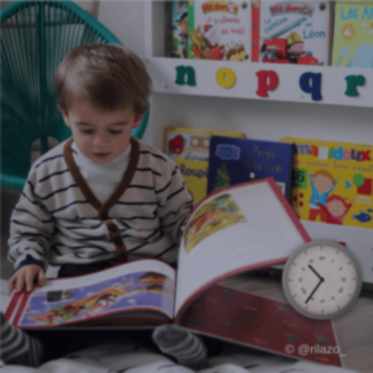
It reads 10 h 36 min
